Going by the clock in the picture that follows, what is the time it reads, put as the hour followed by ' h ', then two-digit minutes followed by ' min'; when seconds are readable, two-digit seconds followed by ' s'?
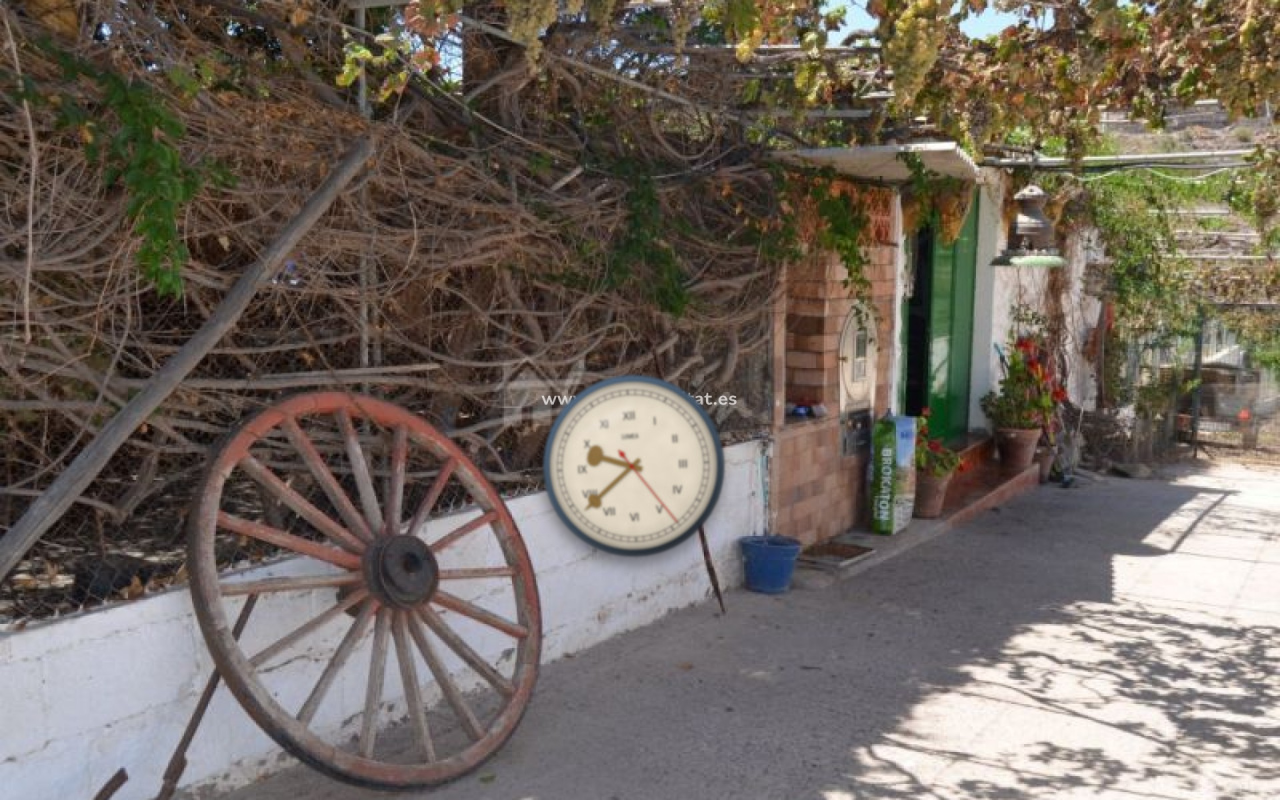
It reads 9 h 38 min 24 s
